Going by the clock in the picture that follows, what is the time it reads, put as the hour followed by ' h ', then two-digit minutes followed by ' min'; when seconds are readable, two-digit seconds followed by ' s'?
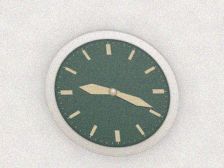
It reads 9 h 19 min
